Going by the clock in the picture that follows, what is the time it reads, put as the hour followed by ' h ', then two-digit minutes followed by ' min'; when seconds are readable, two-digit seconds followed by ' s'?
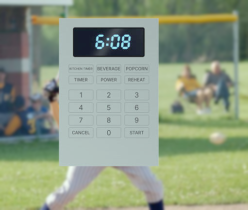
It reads 6 h 08 min
